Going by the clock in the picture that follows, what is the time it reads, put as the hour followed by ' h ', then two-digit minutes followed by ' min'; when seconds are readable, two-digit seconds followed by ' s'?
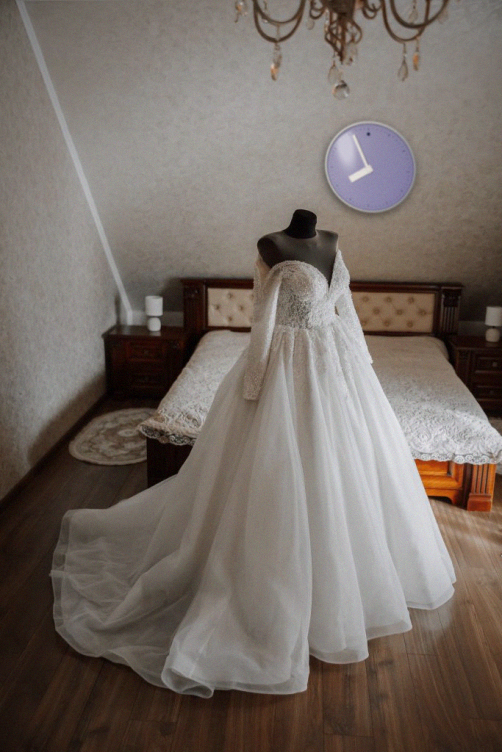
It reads 7 h 56 min
